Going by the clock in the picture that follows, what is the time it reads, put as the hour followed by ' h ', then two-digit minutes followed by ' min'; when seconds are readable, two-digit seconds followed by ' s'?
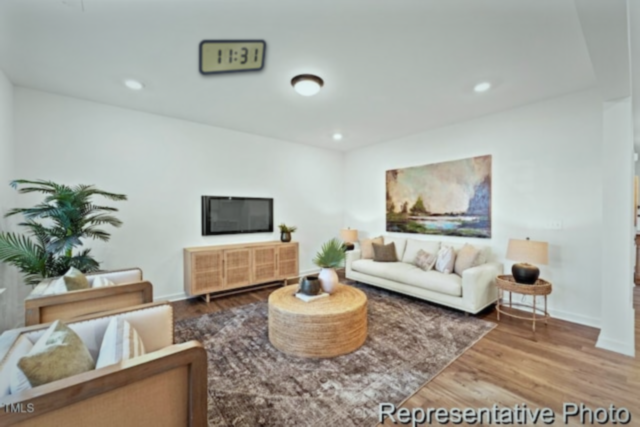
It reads 11 h 31 min
